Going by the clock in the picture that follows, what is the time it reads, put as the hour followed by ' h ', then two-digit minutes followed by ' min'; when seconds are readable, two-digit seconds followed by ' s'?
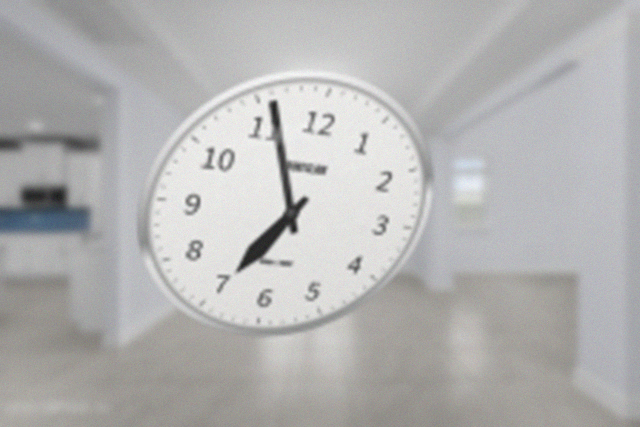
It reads 6 h 56 min
